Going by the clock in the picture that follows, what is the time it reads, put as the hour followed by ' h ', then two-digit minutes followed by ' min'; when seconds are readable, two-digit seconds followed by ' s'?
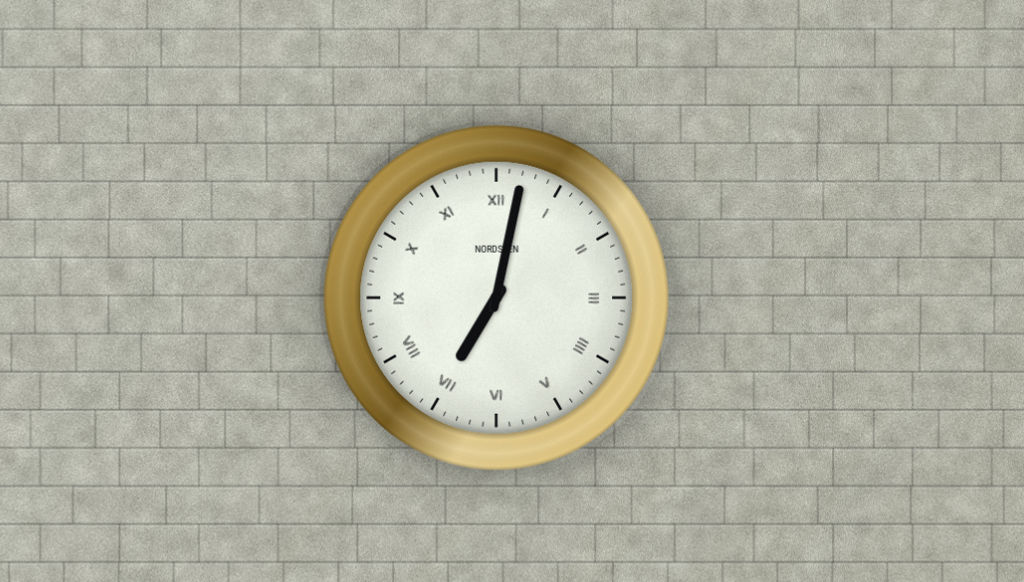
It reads 7 h 02 min
